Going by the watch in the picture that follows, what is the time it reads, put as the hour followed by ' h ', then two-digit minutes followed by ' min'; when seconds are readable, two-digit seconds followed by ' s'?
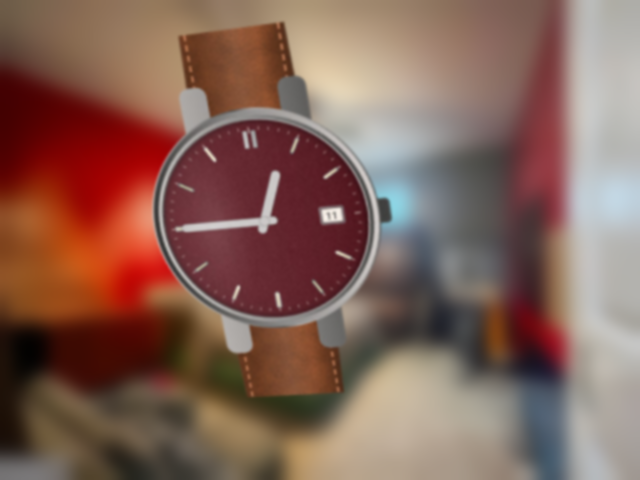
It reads 12 h 45 min
